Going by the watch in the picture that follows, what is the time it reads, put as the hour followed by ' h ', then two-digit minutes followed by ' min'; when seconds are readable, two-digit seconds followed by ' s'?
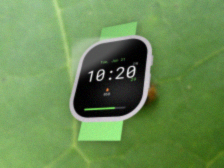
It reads 10 h 20 min
